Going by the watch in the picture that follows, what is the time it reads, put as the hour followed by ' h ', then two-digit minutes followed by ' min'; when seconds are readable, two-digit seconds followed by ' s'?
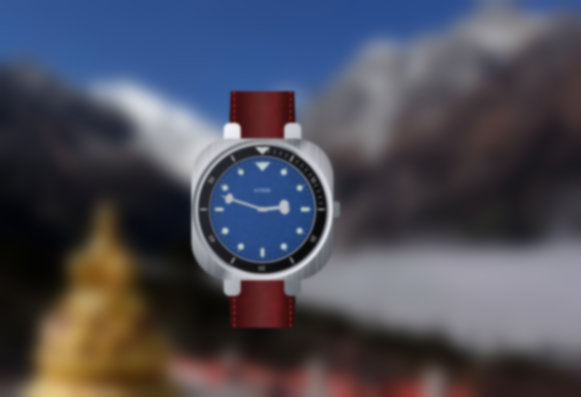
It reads 2 h 48 min
